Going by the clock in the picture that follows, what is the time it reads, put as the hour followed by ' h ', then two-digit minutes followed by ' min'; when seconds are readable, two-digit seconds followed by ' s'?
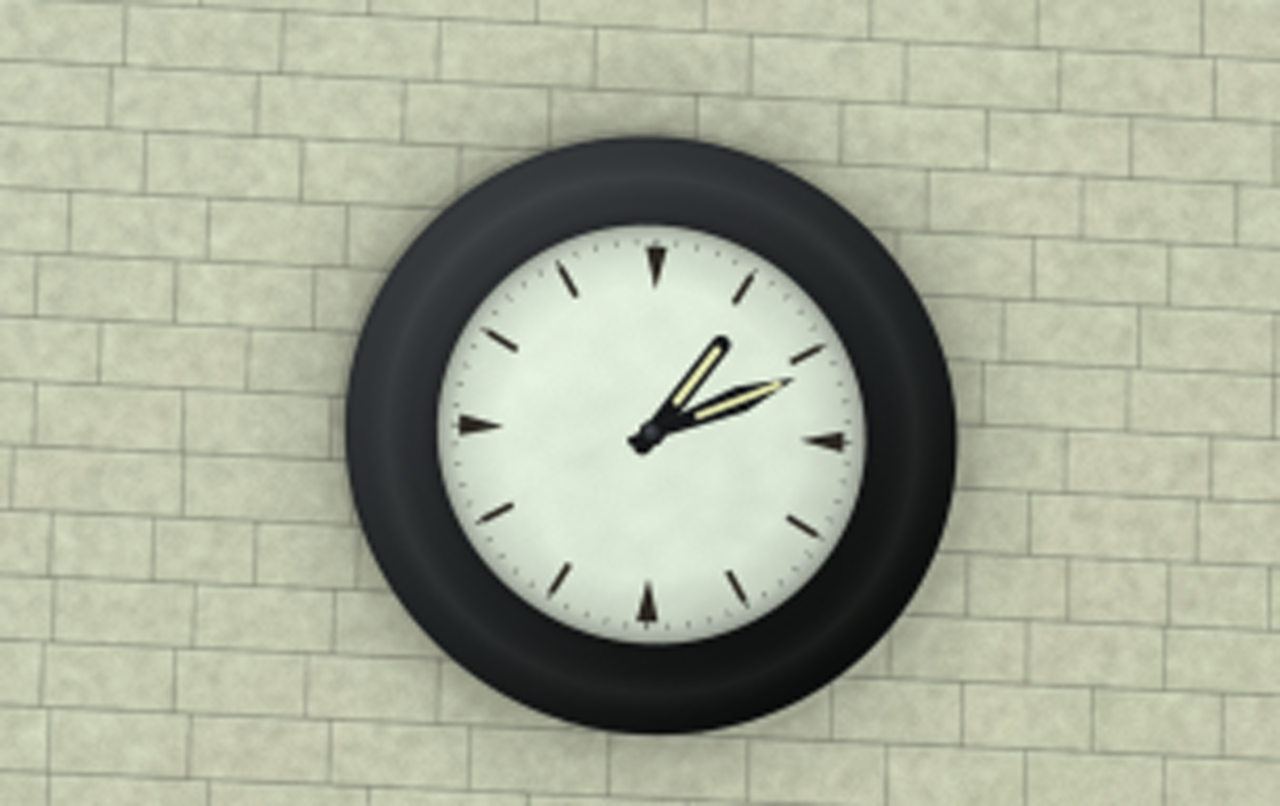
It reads 1 h 11 min
